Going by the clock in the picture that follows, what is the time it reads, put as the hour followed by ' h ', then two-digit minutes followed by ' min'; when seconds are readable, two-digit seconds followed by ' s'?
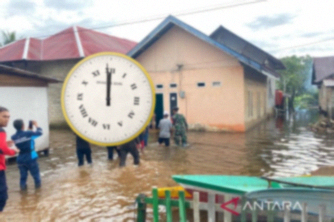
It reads 11 h 59 min
